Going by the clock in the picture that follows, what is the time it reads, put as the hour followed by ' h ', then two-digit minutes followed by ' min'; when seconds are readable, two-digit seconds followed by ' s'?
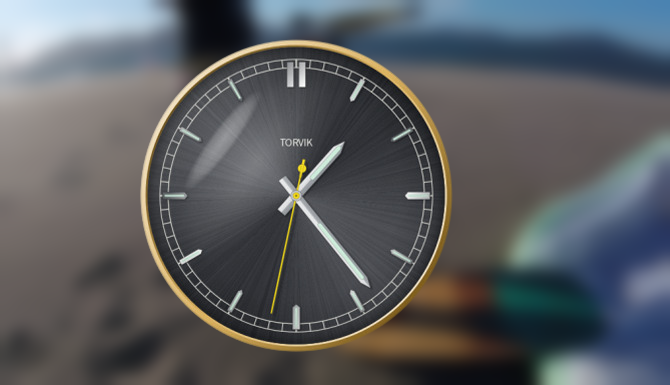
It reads 1 h 23 min 32 s
